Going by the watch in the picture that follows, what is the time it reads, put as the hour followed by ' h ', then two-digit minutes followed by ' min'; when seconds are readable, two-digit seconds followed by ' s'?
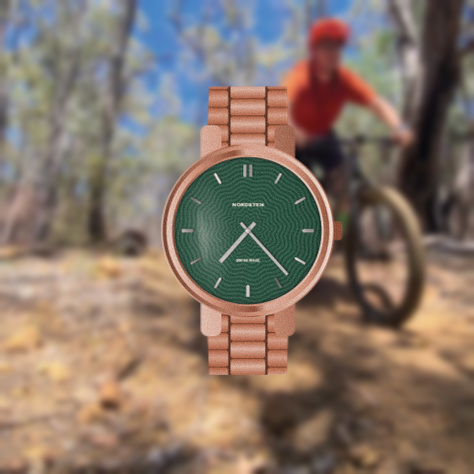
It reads 7 h 23 min
